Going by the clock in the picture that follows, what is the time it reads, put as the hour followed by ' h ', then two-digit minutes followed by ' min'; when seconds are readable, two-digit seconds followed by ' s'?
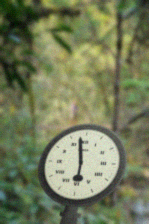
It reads 5 h 58 min
